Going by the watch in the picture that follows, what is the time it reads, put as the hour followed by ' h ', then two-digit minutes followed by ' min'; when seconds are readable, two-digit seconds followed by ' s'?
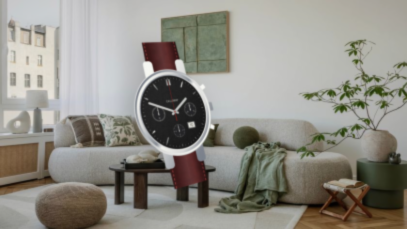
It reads 1 h 49 min
